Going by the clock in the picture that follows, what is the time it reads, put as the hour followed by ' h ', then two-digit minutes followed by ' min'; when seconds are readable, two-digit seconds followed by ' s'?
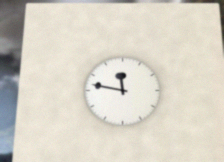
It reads 11 h 47 min
